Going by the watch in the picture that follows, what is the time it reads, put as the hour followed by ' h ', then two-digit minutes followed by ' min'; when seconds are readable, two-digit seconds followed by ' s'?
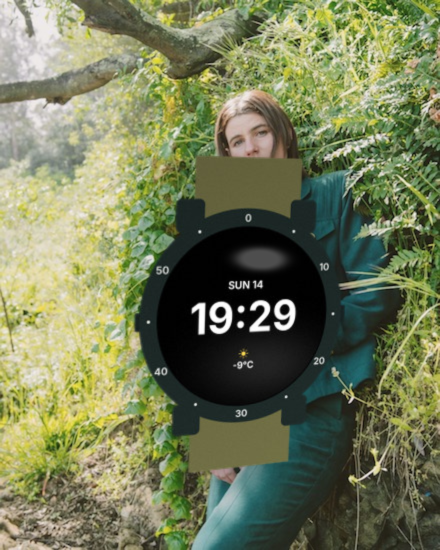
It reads 19 h 29 min
